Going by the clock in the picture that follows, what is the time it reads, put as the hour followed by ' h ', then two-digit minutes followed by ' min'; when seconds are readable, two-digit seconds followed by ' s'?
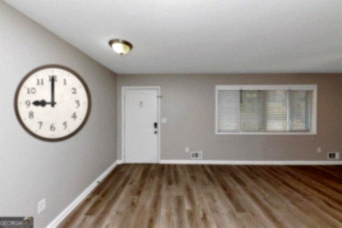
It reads 9 h 00 min
